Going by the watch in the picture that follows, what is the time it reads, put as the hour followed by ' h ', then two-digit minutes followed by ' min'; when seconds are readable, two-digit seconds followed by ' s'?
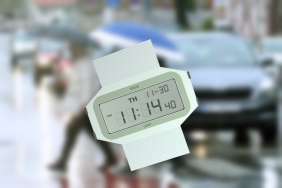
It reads 11 h 14 min 40 s
